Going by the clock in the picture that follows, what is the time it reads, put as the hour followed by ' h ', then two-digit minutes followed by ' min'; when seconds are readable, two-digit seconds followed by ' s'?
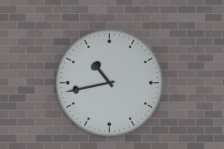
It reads 10 h 43 min
